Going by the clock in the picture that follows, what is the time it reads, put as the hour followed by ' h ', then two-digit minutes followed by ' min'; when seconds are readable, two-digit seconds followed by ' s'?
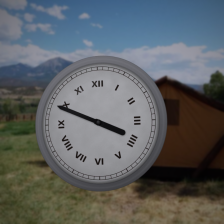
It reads 3 h 49 min
